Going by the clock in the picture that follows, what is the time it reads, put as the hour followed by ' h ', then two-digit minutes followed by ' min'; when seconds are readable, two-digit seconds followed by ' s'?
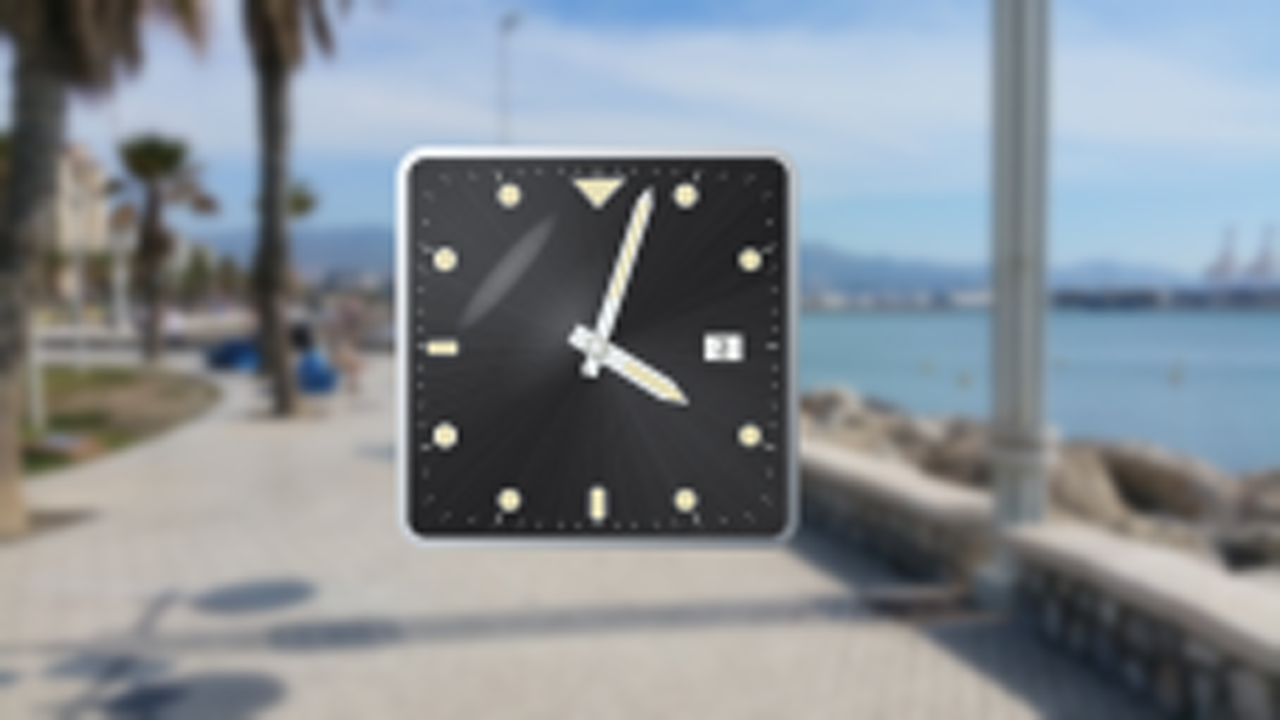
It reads 4 h 03 min
